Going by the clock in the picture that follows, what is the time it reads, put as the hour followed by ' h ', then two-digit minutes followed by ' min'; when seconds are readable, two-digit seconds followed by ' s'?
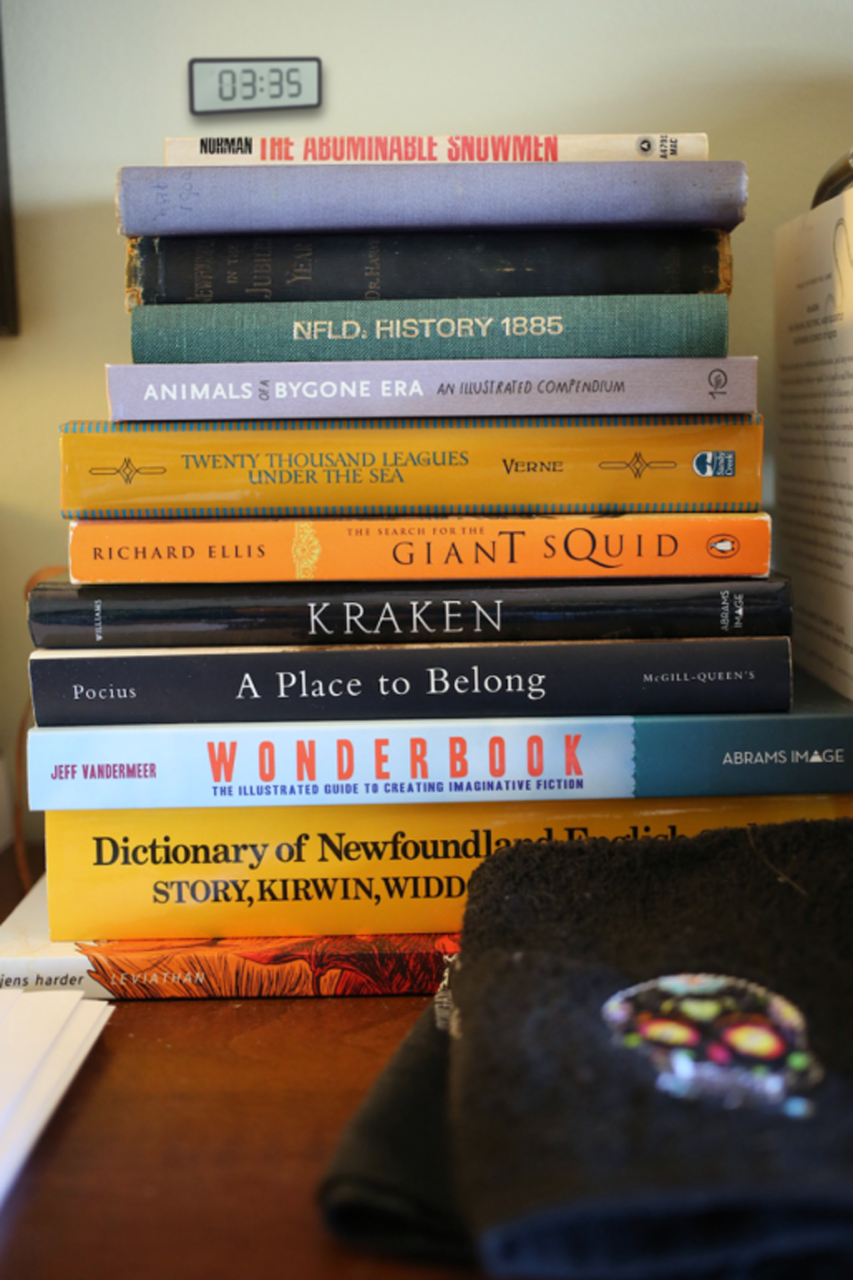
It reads 3 h 35 min
